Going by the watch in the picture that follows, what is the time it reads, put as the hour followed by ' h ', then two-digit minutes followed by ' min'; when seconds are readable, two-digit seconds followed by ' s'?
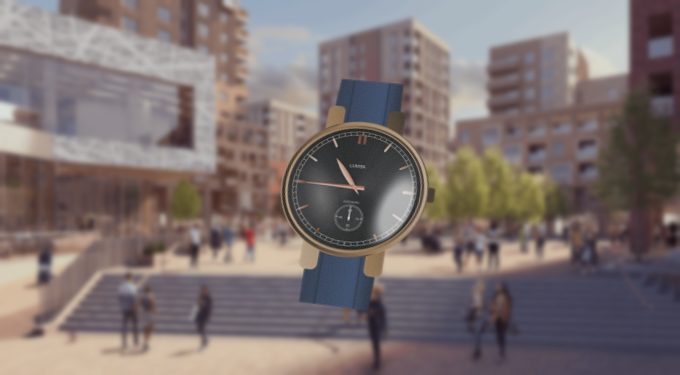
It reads 10 h 45 min
